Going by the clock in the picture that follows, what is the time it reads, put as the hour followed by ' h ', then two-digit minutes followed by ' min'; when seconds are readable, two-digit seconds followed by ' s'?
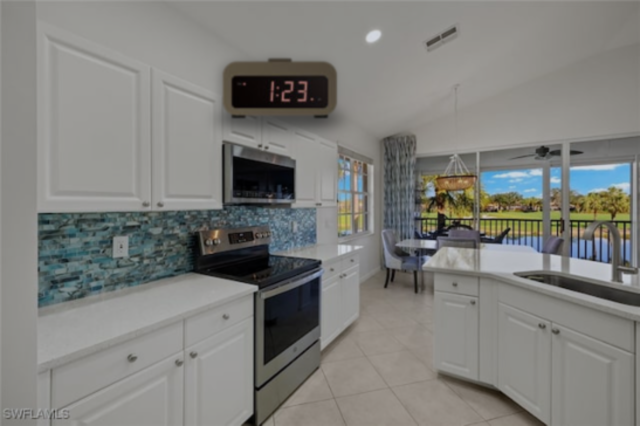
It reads 1 h 23 min
